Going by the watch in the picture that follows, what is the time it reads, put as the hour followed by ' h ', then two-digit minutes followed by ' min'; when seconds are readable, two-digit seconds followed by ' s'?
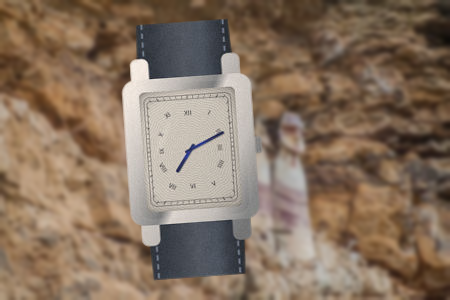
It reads 7 h 11 min
